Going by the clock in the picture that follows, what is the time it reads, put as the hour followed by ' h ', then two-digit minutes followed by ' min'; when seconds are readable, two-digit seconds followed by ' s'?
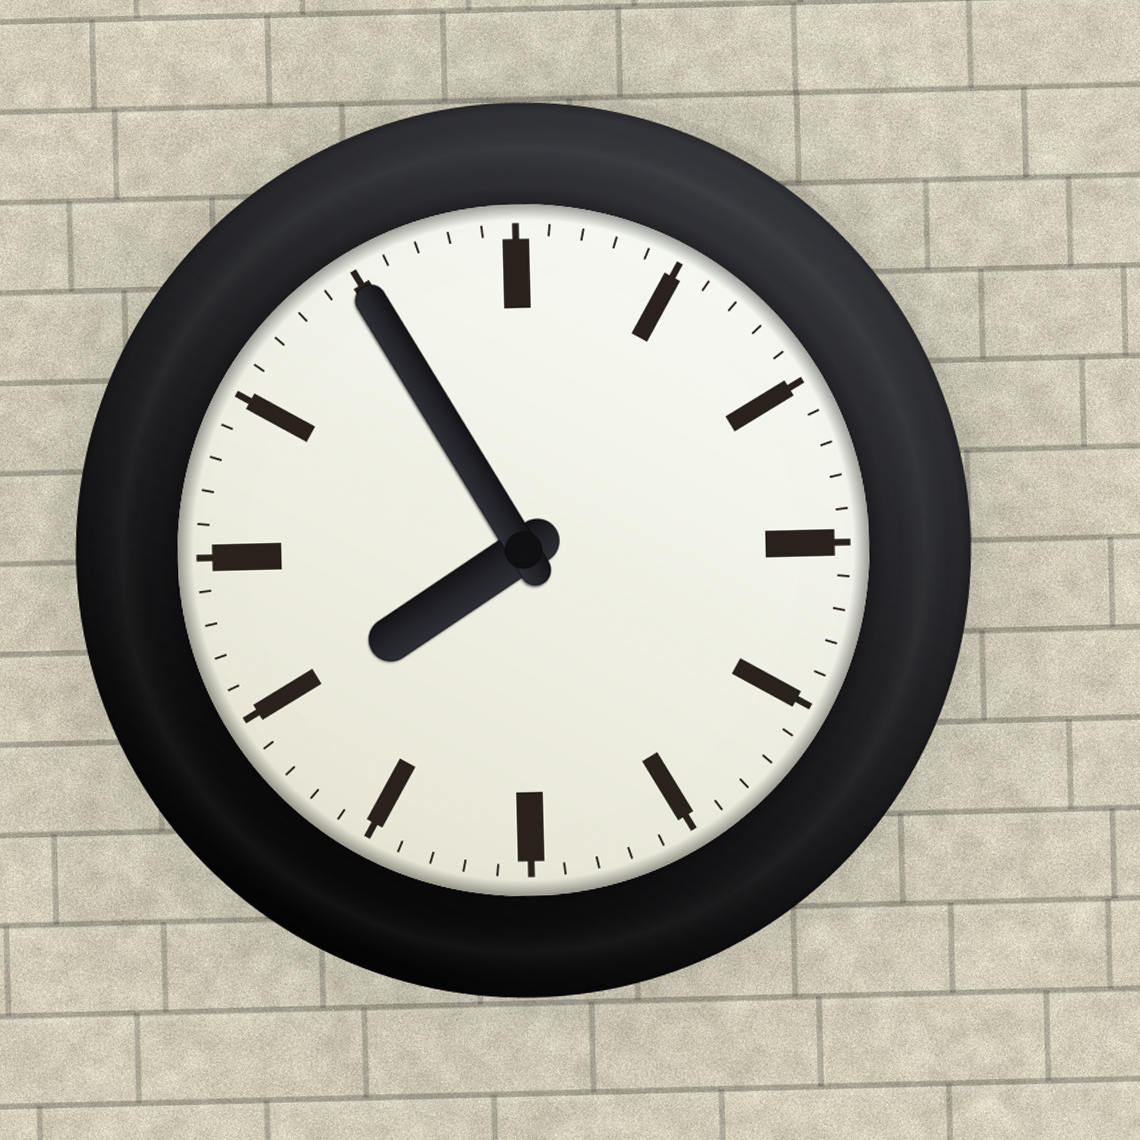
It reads 7 h 55 min
